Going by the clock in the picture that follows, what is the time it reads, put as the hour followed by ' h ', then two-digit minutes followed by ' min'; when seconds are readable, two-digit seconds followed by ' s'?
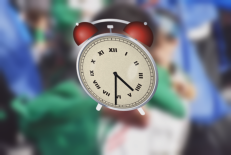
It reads 4 h 31 min
